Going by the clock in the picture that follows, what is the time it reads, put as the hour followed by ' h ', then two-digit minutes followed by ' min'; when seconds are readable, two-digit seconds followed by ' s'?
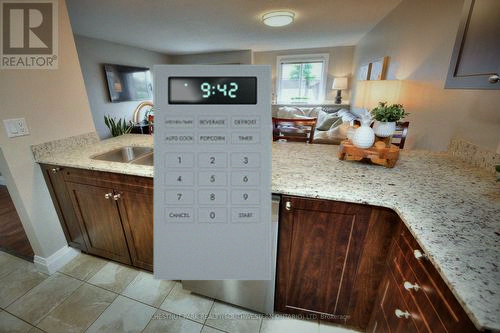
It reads 9 h 42 min
